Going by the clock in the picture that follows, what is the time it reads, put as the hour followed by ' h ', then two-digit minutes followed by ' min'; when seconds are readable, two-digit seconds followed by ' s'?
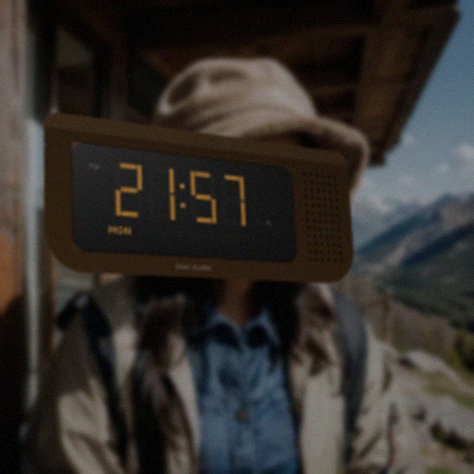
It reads 21 h 57 min
